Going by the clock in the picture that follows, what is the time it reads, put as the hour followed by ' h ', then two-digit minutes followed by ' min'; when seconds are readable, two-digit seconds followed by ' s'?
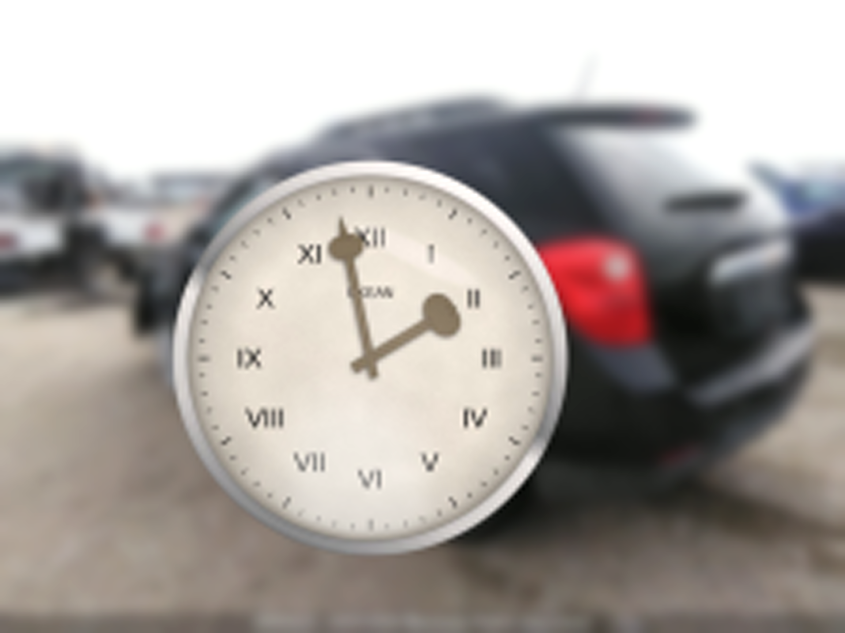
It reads 1 h 58 min
